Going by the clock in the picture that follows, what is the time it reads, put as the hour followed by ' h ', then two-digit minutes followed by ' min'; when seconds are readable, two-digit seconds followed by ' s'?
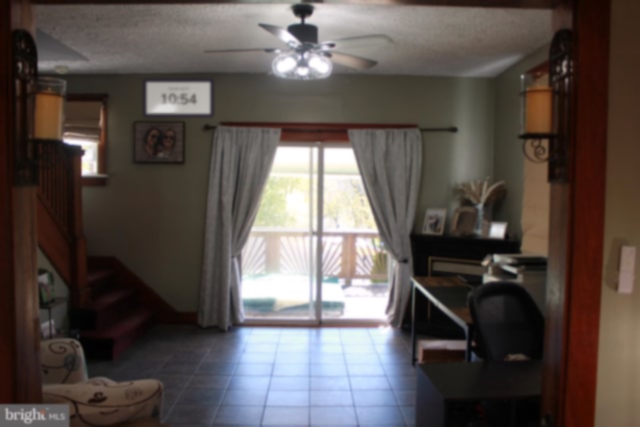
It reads 10 h 54 min
